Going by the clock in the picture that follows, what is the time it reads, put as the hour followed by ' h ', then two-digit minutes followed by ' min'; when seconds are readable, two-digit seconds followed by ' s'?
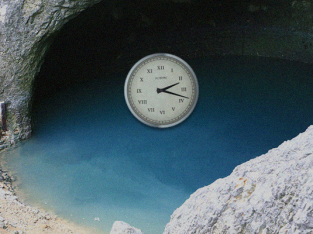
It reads 2 h 18 min
